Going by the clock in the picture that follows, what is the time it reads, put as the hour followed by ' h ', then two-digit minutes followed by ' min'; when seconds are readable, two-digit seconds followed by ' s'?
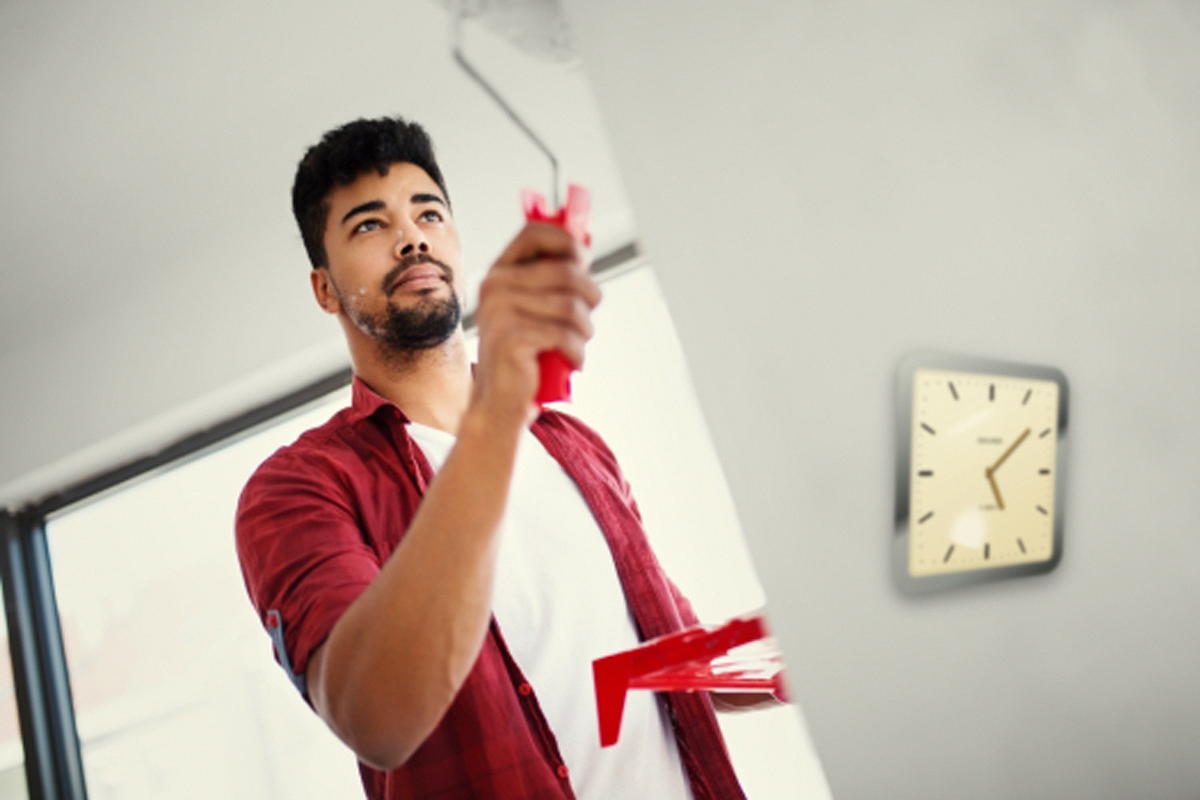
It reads 5 h 08 min
